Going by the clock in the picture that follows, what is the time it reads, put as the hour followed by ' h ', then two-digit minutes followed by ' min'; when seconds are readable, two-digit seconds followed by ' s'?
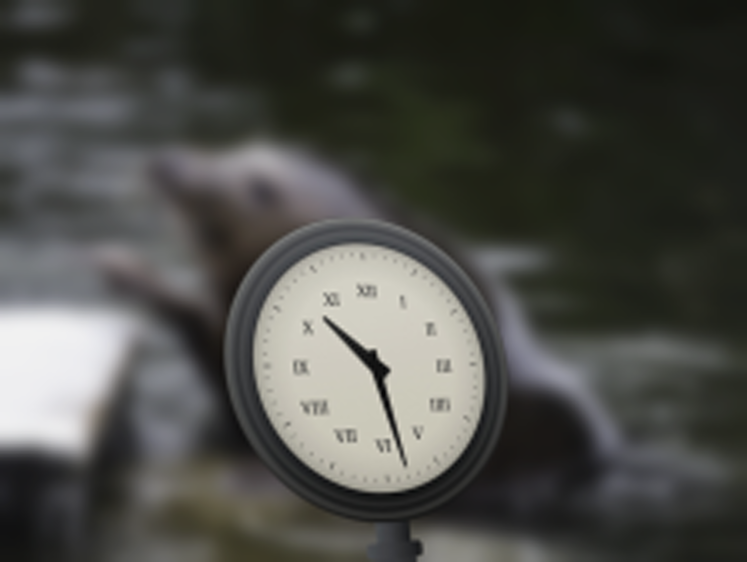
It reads 10 h 28 min
